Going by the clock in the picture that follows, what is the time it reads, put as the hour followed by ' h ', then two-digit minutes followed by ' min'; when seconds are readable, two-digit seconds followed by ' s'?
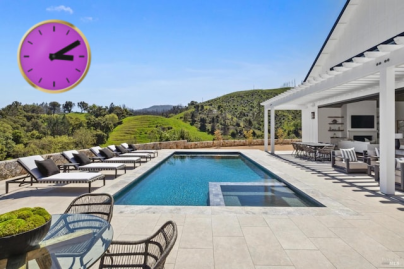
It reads 3 h 10 min
